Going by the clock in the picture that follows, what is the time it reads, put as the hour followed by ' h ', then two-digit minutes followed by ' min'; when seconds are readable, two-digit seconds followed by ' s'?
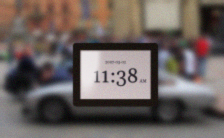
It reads 11 h 38 min
